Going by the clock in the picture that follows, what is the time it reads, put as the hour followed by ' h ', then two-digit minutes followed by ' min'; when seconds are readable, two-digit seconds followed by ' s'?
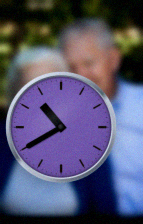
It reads 10 h 40 min
